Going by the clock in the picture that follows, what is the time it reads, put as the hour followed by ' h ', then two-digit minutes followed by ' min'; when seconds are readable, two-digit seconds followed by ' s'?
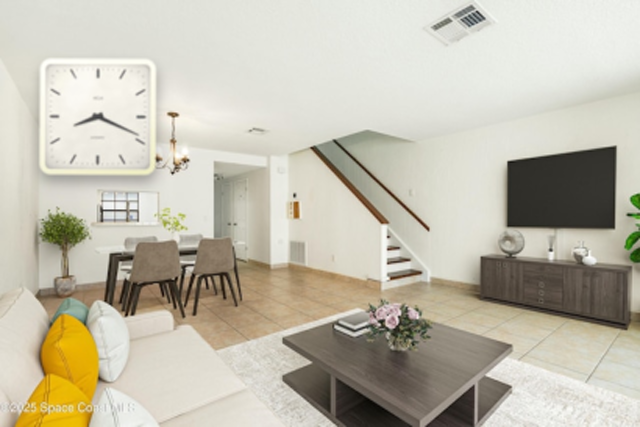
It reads 8 h 19 min
